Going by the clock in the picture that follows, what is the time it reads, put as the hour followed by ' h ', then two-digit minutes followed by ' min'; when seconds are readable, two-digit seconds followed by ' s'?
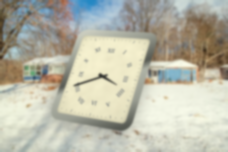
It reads 3 h 41 min
